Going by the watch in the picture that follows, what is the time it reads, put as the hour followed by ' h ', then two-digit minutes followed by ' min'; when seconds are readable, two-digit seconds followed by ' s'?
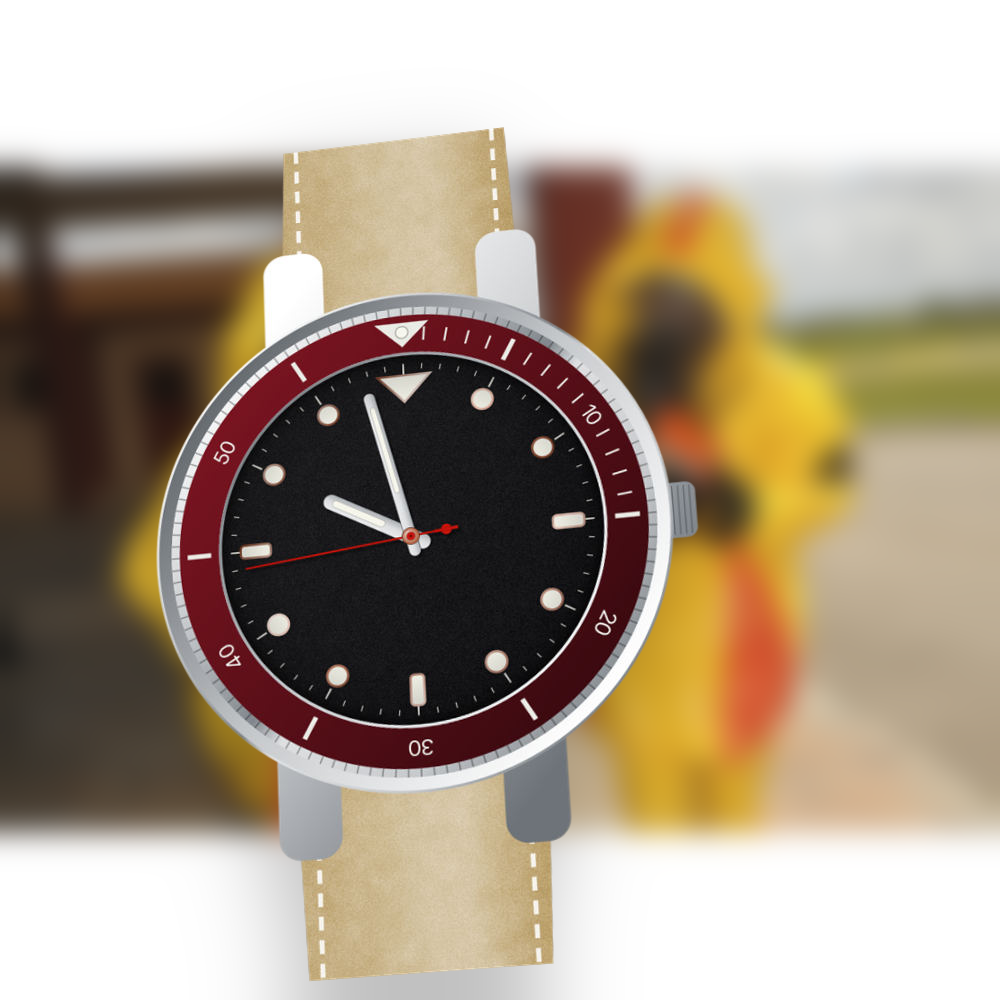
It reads 9 h 57 min 44 s
